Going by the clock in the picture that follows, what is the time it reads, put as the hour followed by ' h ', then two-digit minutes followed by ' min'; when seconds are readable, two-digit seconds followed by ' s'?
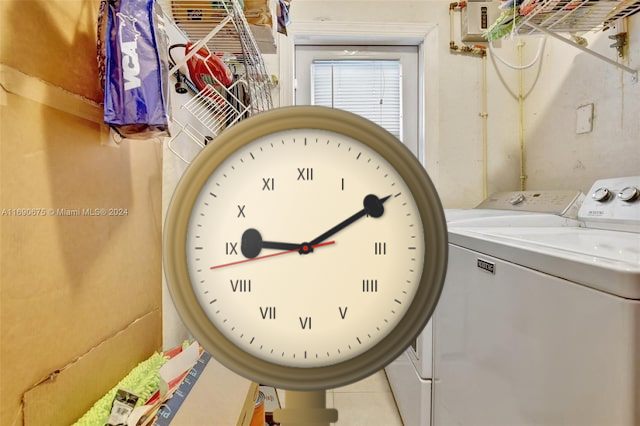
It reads 9 h 09 min 43 s
